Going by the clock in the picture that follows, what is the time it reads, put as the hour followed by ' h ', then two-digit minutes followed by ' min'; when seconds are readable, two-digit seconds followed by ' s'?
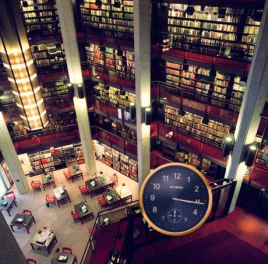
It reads 3 h 16 min
